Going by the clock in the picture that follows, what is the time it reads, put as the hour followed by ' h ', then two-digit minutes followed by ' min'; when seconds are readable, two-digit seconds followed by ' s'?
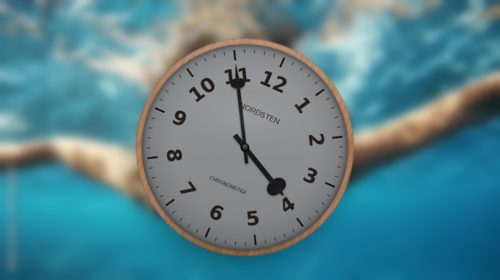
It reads 3 h 55 min
